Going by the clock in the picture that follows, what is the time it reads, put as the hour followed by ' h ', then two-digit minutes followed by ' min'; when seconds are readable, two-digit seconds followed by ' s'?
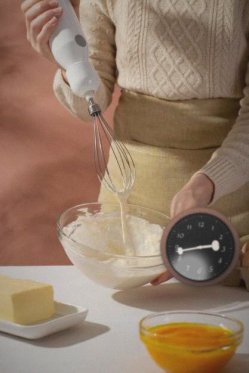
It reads 2 h 43 min
